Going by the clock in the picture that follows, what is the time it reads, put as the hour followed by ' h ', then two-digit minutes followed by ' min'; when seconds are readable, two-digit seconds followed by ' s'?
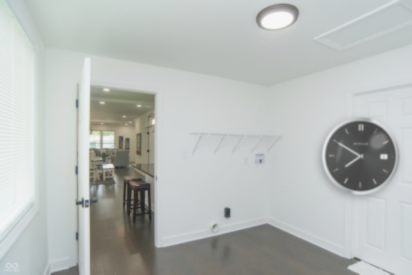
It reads 7 h 50 min
